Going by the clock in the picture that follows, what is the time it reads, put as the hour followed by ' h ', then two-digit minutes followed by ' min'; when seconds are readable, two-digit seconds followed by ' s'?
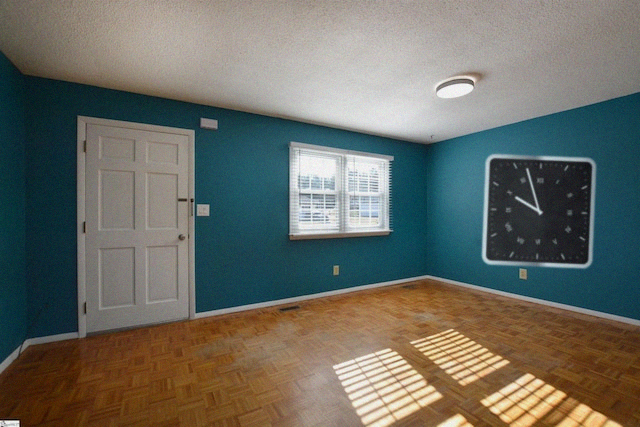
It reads 9 h 57 min
